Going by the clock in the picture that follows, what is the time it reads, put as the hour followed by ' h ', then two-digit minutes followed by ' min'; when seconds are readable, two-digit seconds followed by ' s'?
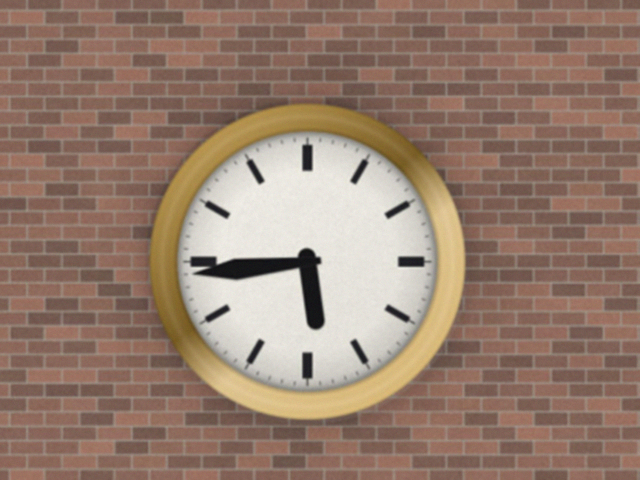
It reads 5 h 44 min
